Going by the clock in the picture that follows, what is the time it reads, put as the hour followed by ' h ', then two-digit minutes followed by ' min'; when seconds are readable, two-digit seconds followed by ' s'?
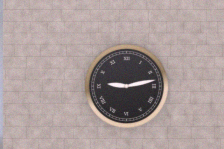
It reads 9 h 13 min
